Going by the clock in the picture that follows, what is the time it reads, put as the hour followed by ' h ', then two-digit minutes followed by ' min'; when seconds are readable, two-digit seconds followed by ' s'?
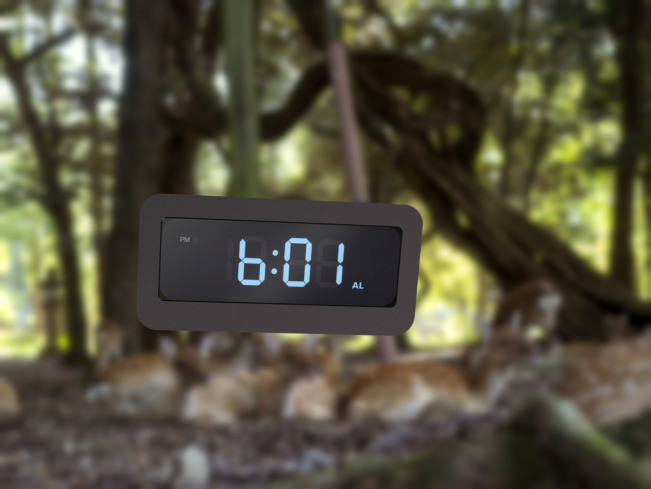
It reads 6 h 01 min
